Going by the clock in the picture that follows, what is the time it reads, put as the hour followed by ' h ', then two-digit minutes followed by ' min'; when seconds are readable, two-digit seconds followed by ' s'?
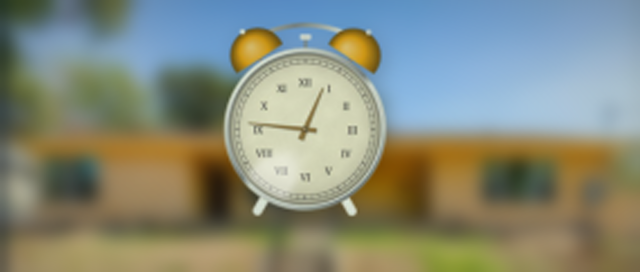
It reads 12 h 46 min
